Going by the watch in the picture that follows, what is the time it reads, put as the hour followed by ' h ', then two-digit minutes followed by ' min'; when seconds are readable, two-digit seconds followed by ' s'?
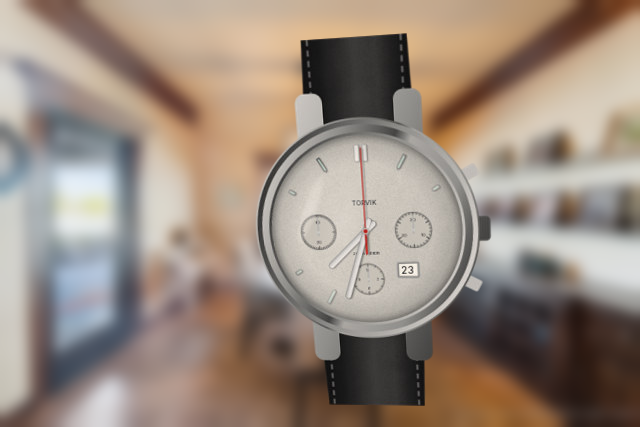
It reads 7 h 33 min
